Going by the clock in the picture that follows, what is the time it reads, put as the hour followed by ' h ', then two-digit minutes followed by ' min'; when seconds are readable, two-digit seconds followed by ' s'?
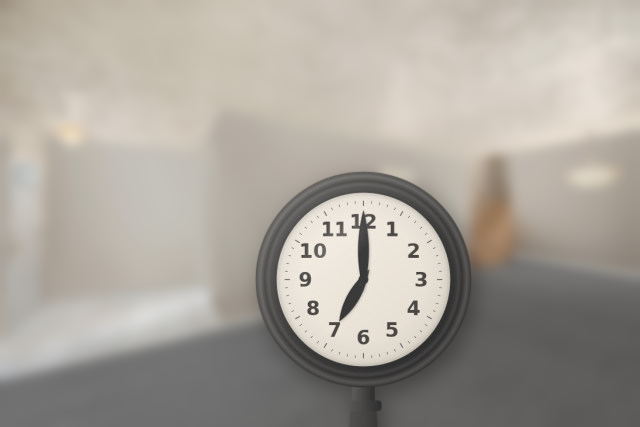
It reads 7 h 00 min
